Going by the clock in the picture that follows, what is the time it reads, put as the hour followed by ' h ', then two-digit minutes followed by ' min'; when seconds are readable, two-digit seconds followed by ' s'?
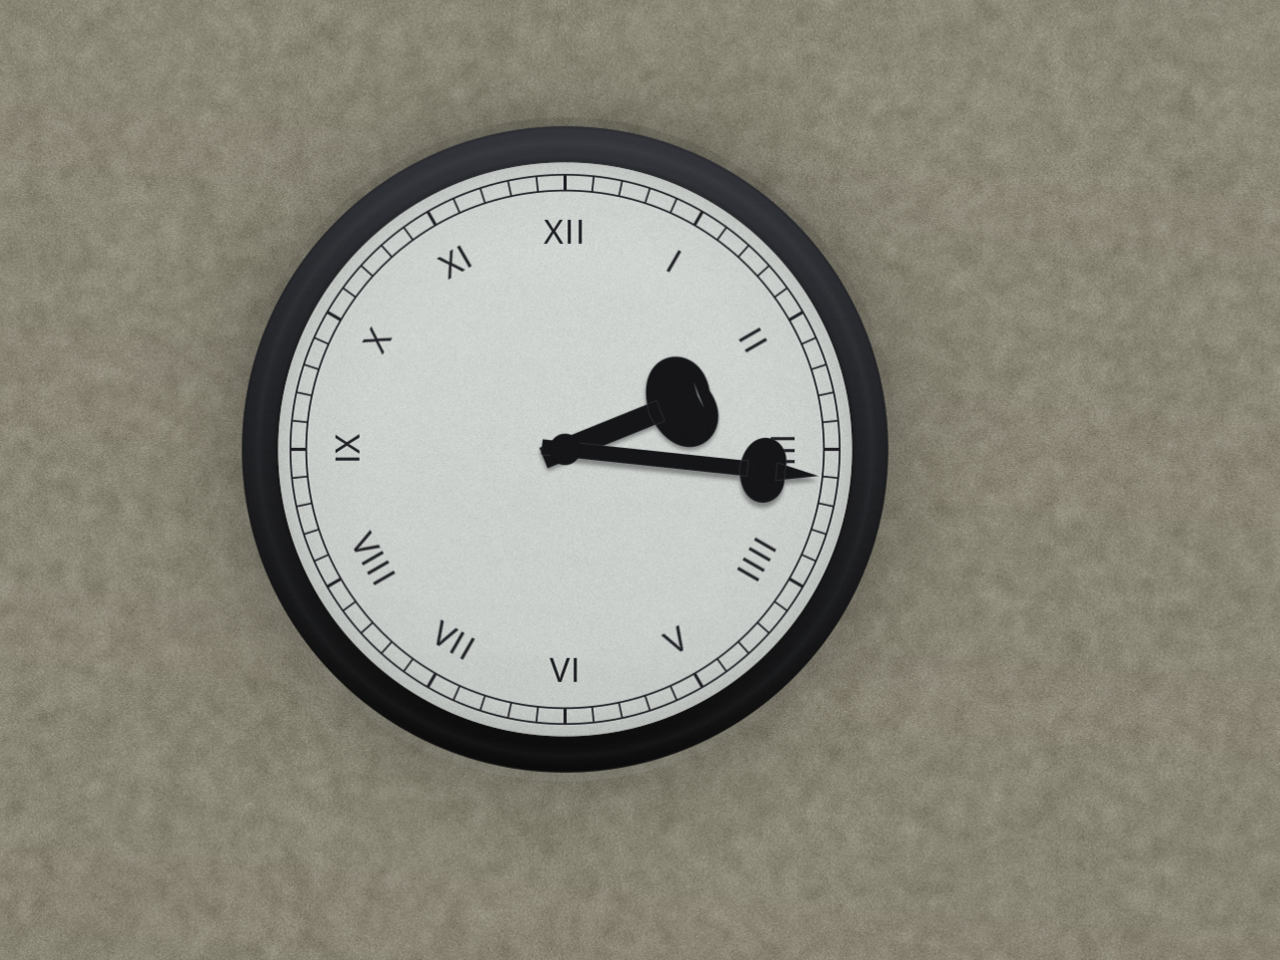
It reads 2 h 16 min
